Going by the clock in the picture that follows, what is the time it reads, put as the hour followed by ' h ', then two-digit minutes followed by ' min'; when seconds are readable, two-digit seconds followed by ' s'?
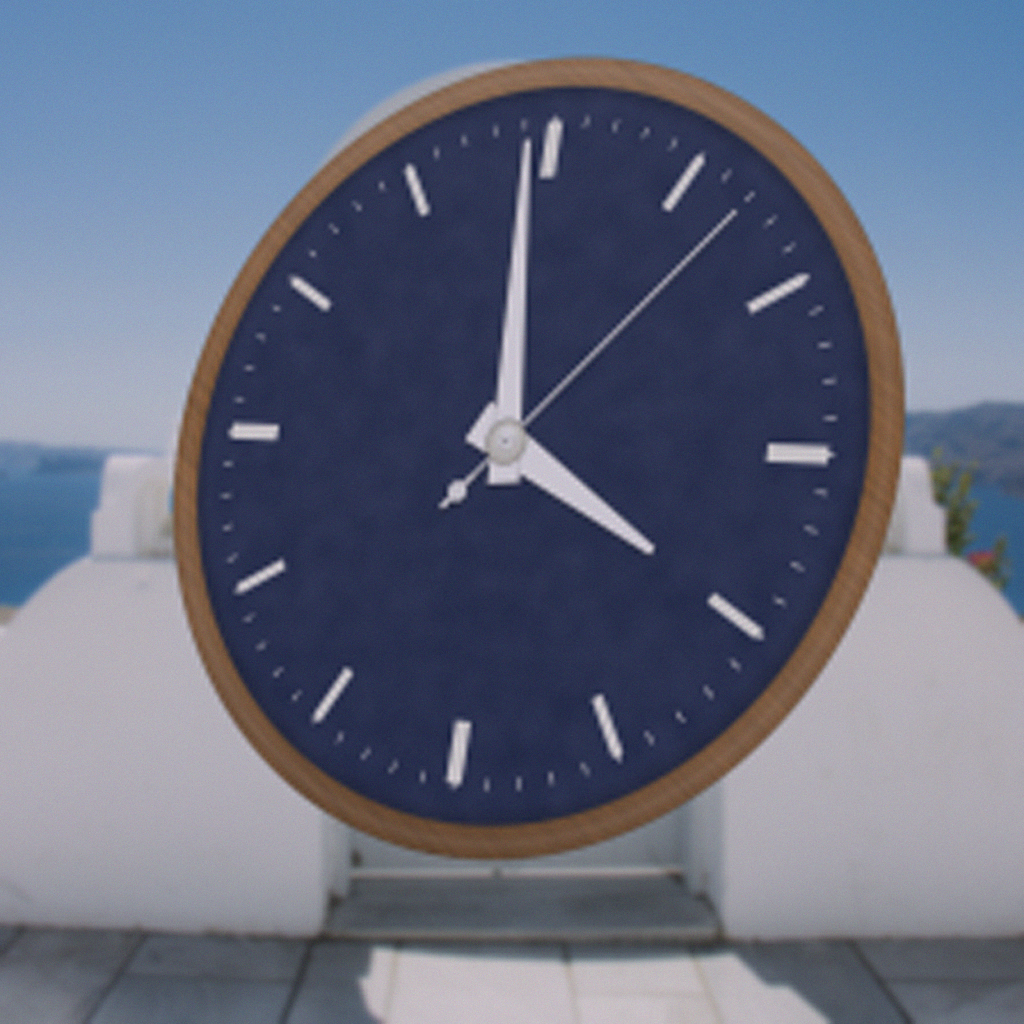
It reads 3 h 59 min 07 s
